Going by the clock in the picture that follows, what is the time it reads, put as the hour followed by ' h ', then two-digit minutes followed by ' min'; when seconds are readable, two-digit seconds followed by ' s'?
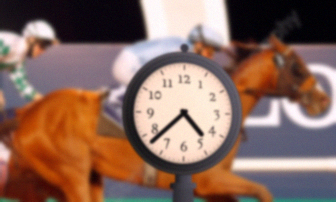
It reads 4 h 38 min
